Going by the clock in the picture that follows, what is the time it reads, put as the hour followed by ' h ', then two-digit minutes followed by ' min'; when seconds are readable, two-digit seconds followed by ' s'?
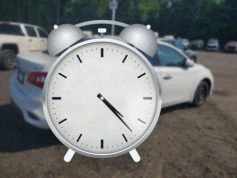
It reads 4 h 23 min
